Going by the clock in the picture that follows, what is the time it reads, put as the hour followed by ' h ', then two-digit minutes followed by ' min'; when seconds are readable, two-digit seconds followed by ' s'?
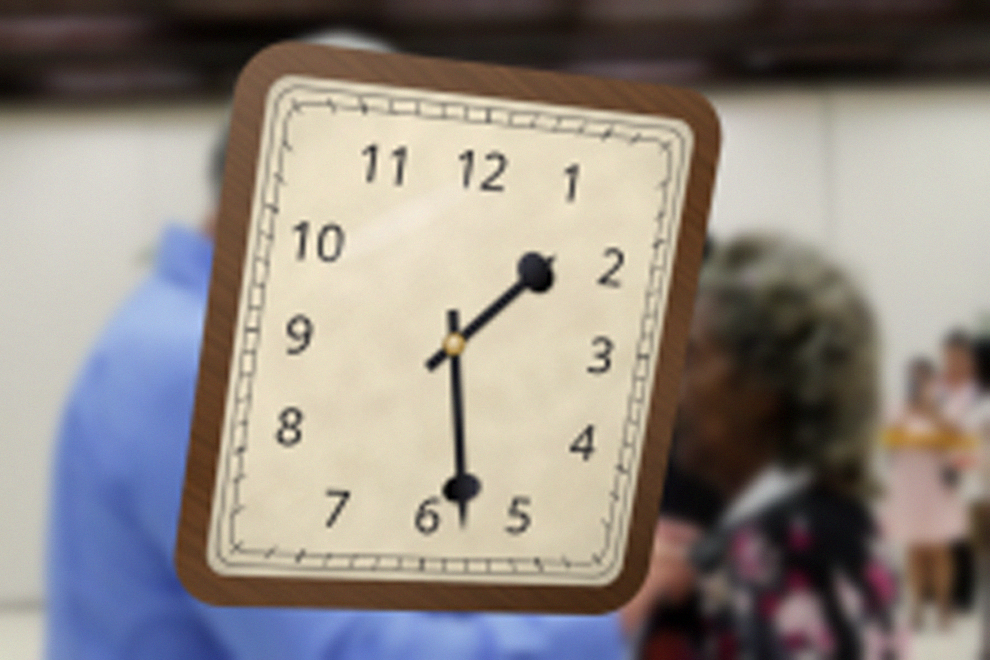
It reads 1 h 28 min
